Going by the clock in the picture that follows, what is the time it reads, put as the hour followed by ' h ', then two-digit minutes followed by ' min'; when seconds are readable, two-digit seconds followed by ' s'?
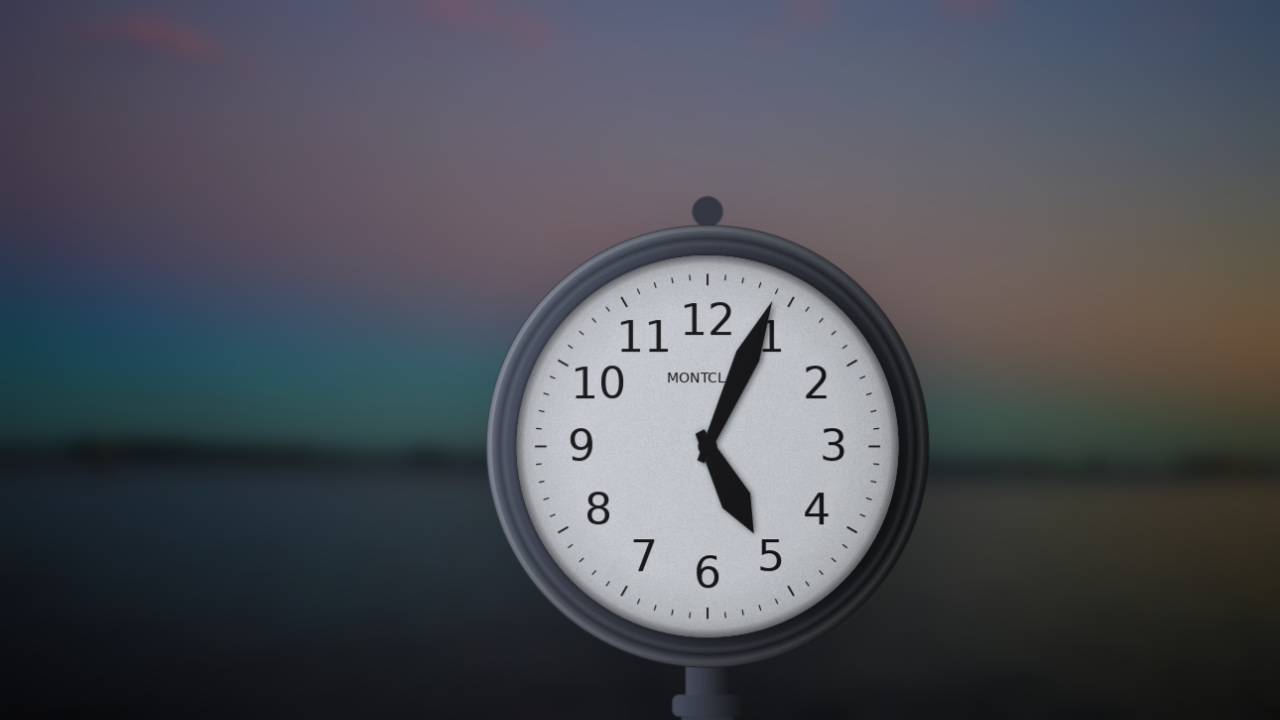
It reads 5 h 04 min
